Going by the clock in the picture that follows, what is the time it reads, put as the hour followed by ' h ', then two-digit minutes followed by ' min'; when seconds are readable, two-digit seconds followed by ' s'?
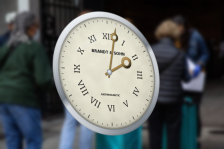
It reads 2 h 02 min
